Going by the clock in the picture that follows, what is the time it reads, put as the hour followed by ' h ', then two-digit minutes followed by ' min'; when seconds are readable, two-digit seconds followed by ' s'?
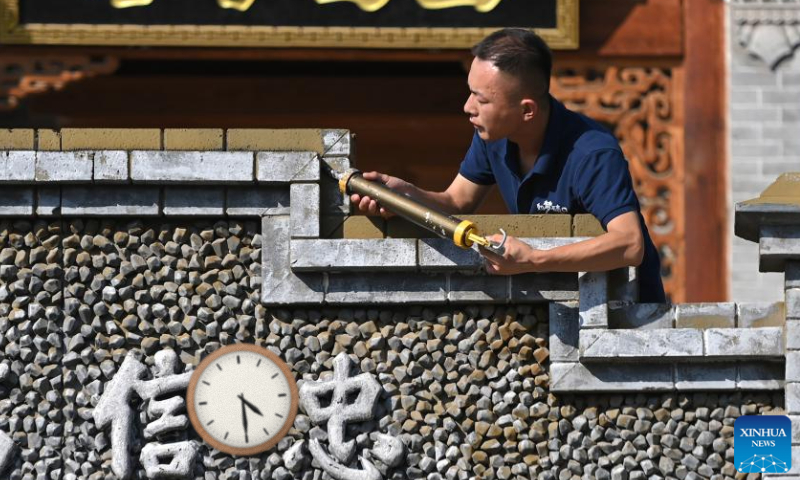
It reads 4 h 30 min
